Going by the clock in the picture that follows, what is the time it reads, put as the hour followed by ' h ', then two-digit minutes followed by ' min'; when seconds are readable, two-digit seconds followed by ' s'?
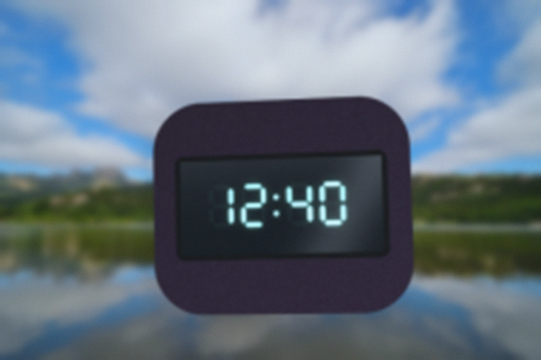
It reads 12 h 40 min
